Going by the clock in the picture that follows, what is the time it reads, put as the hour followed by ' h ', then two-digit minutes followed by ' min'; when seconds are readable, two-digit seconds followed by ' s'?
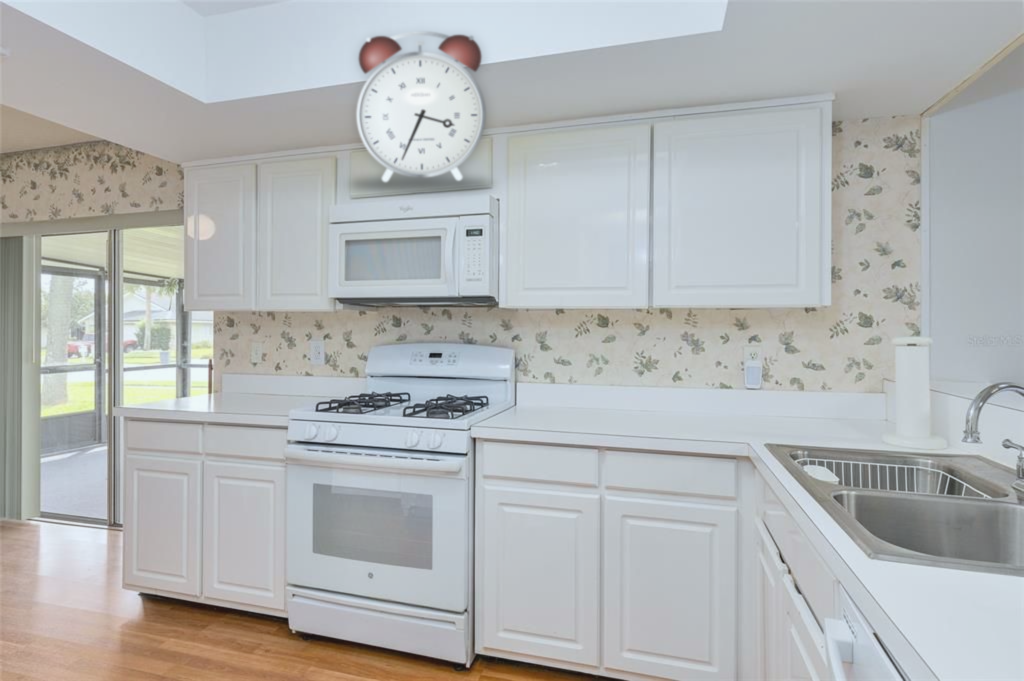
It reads 3 h 34 min
